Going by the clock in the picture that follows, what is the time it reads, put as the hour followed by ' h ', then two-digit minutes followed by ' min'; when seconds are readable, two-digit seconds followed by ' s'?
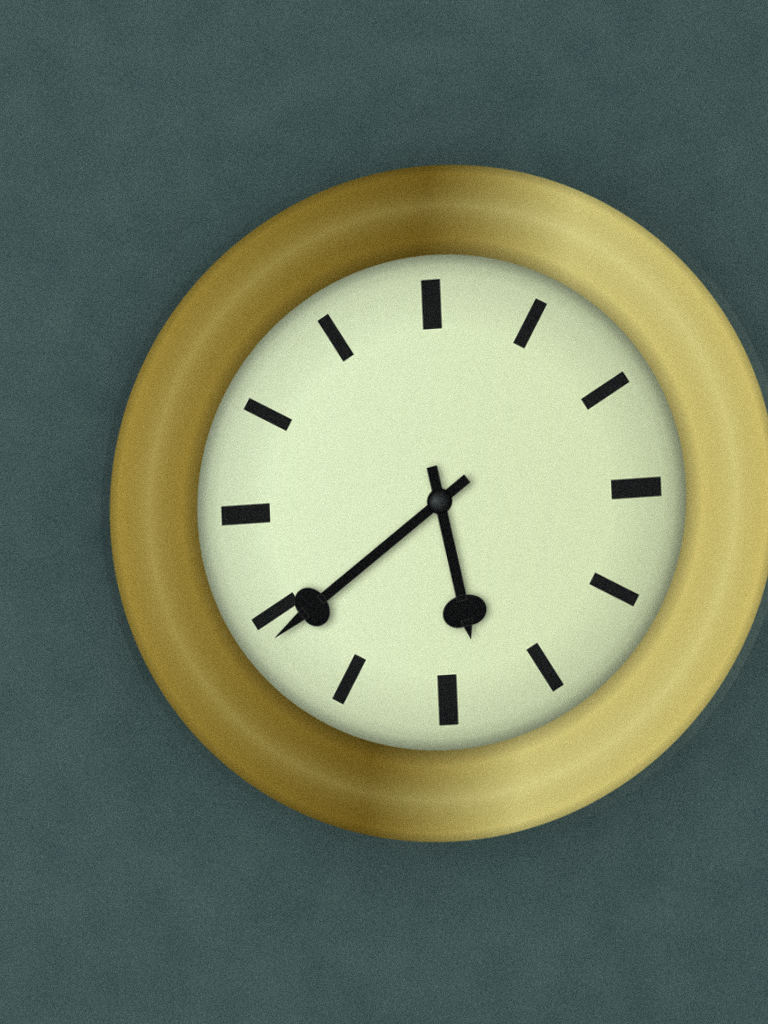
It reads 5 h 39 min
